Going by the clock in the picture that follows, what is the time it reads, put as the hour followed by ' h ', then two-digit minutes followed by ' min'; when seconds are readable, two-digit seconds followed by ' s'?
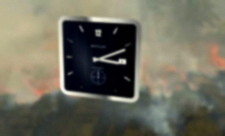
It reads 3 h 11 min
